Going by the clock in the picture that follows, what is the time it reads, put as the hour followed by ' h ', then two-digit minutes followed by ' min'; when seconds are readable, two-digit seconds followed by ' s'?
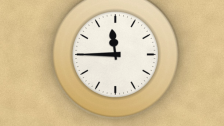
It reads 11 h 45 min
